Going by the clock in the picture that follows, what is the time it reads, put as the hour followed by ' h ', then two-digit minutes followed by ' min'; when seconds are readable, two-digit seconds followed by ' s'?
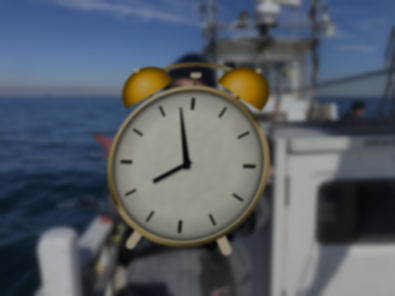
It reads 7 h 58 min
